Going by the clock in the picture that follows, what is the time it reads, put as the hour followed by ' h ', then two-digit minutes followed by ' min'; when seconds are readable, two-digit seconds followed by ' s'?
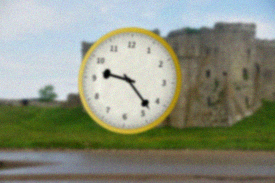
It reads 9 h 23 min
